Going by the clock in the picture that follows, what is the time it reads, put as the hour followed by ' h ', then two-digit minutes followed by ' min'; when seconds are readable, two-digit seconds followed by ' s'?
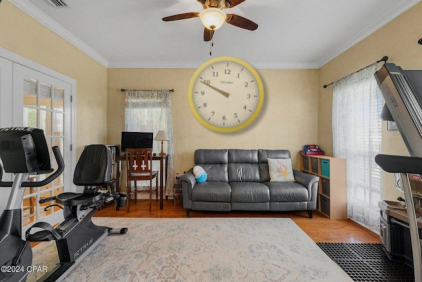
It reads 9 h 49 min
